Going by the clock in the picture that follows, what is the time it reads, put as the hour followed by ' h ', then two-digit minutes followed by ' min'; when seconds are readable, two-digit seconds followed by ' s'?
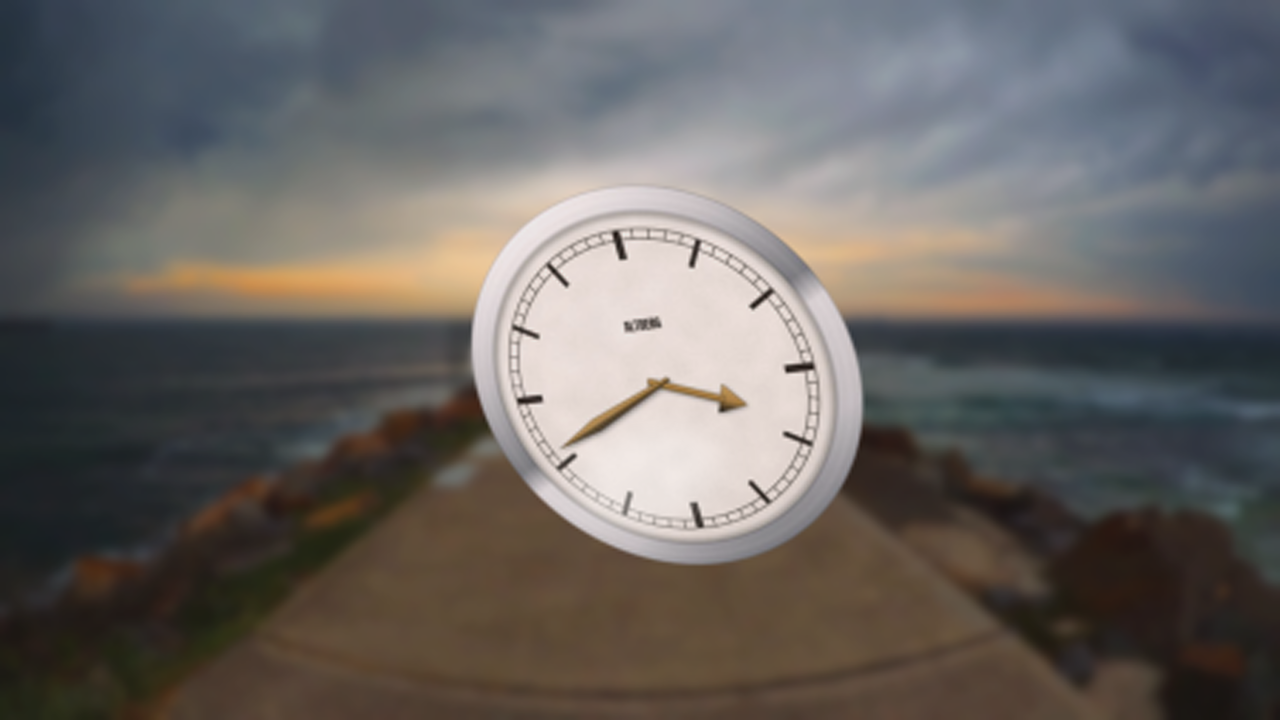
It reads 3 h 41 min
